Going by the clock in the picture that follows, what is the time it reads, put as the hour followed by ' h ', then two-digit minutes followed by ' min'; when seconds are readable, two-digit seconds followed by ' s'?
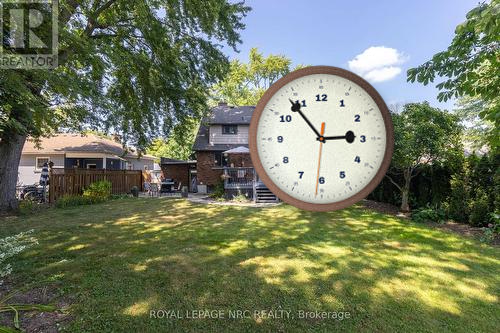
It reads 2 h 53 min 31 s
